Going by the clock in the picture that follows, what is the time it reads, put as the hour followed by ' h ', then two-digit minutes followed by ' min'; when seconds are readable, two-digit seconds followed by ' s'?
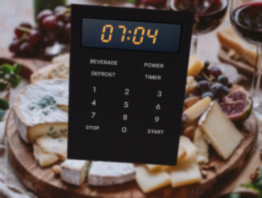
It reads 7 h 04 min
